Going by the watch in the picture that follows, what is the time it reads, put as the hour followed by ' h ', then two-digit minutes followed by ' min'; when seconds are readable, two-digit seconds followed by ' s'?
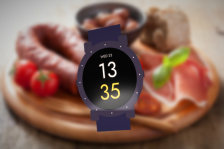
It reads 13 h 35 min
